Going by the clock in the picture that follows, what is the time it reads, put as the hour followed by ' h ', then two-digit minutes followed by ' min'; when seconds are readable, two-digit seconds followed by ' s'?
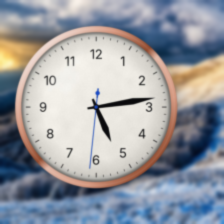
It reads 5 h 13 min 31 s
